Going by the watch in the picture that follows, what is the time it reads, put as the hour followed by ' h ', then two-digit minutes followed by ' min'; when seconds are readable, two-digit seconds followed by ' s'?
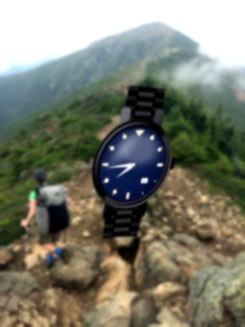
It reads 7 h 44 min
